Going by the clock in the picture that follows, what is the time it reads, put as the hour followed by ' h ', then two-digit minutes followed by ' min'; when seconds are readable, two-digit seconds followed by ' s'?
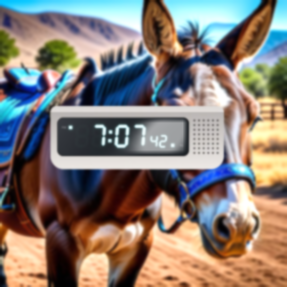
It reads 7 h 07 min 42 s
